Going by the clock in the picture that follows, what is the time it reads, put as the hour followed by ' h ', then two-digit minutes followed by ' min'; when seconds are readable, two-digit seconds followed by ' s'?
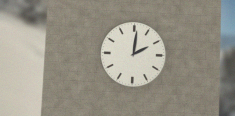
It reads 2 h 01 min
